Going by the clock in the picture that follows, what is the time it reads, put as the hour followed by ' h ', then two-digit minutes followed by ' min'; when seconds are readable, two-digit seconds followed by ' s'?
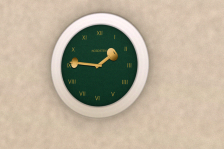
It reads 1 h 46 min
